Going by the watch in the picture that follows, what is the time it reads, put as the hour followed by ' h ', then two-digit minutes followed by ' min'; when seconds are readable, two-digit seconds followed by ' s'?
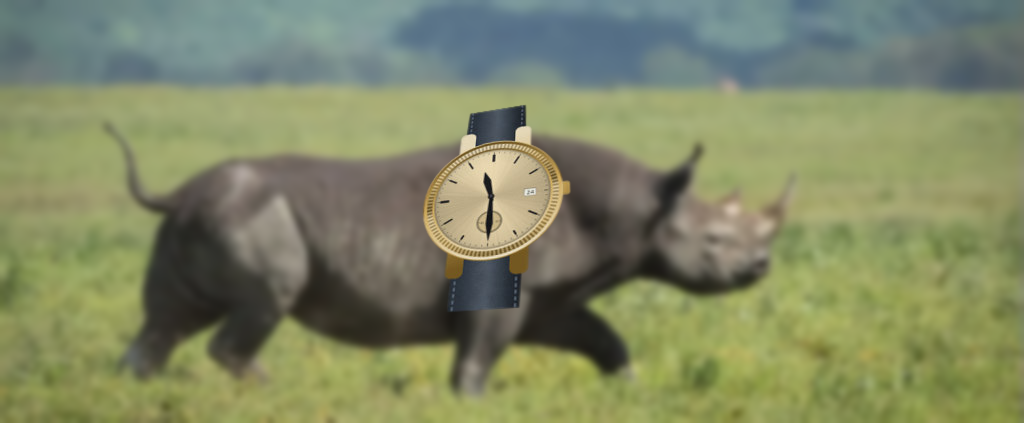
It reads 11 h 30 min
